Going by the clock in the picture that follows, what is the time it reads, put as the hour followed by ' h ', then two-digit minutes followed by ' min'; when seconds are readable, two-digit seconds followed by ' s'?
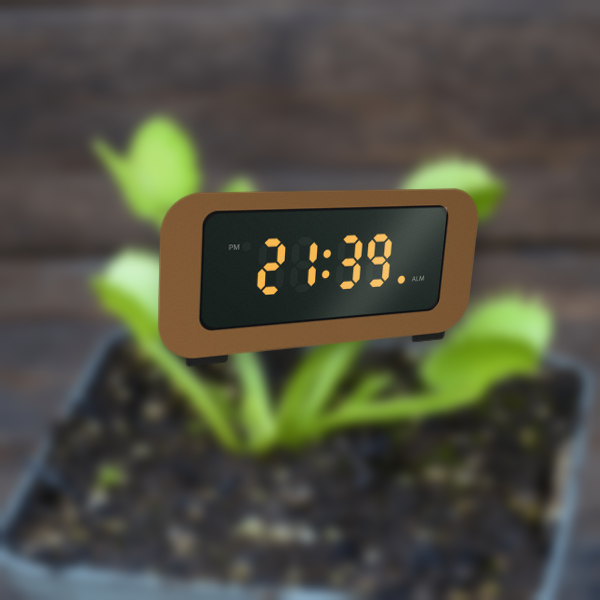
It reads 21 h 39 min
